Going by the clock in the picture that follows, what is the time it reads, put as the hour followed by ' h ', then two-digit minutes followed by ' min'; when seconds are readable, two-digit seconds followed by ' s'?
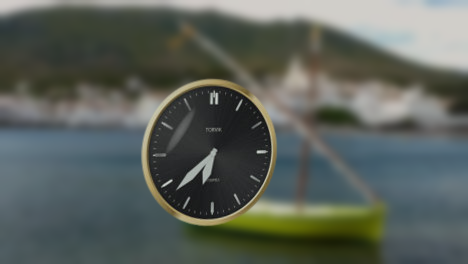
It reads 6 h 38 min
